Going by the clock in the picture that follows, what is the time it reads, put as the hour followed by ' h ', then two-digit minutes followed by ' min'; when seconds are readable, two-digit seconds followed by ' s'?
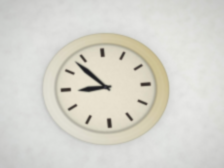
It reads 8 h 53 min
